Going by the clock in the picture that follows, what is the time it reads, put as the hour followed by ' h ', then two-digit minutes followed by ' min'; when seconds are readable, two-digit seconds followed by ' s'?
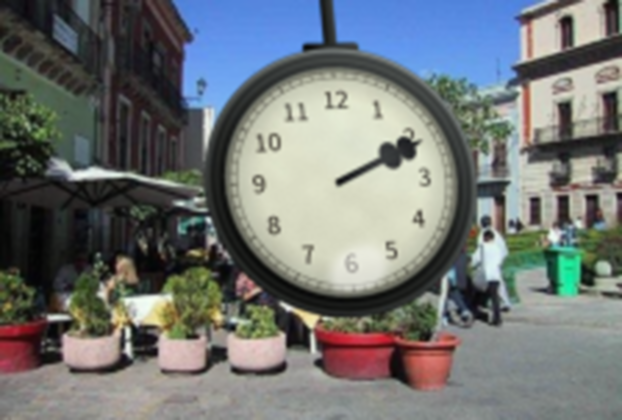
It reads 2 h 11 min
